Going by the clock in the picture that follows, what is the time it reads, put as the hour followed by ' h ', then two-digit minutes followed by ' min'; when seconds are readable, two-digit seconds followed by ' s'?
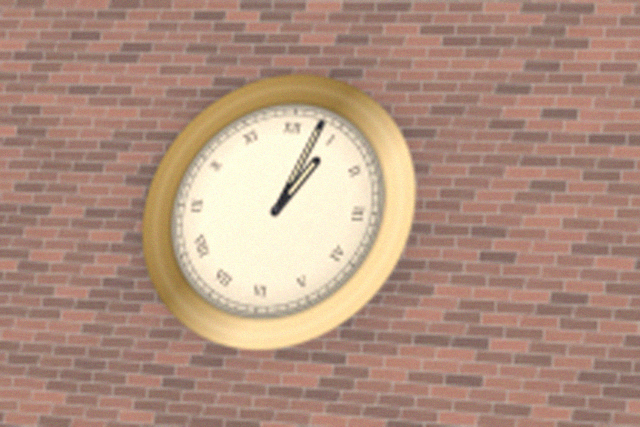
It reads 1 h 03 min
